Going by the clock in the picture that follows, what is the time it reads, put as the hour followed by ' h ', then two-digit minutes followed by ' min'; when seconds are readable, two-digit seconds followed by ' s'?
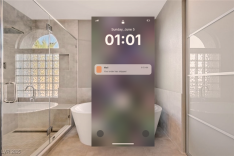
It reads 1 h 01 min
